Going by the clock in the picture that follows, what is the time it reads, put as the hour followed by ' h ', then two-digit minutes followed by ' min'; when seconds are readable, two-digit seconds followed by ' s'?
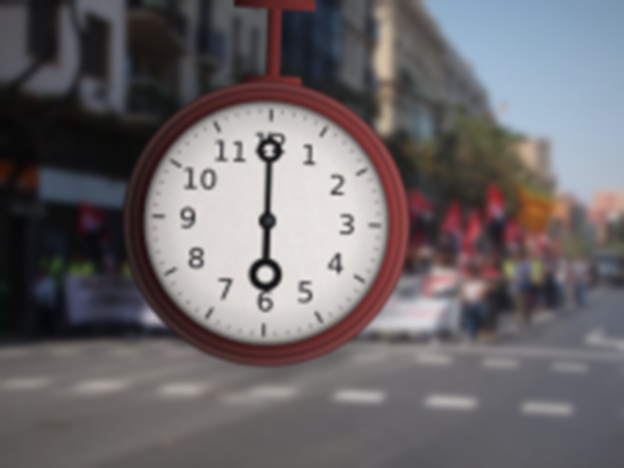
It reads 6 h 00 min
